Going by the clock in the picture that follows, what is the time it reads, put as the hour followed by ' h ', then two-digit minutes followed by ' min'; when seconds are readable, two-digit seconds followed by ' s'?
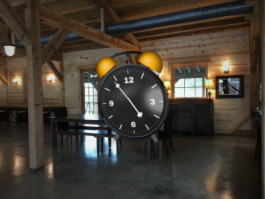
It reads 4 h 54 min
